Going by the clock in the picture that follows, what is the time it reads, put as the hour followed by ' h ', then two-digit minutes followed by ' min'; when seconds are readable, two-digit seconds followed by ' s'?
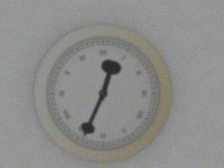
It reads 12 h 34 min
